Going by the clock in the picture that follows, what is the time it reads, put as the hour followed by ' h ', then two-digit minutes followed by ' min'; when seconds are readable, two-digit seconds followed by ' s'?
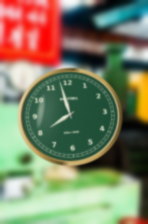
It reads 7 h 58 min
